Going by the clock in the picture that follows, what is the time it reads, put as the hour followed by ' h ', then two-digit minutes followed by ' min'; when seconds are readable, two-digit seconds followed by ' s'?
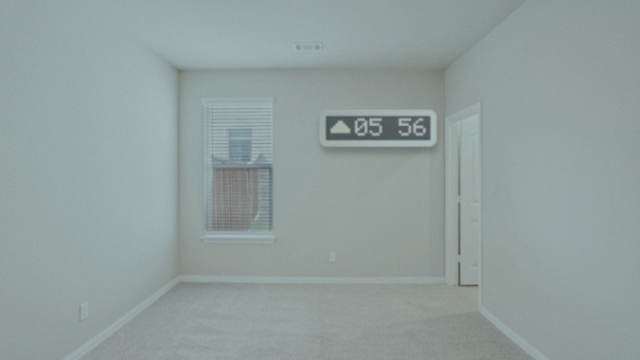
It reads 5 h 56 min
